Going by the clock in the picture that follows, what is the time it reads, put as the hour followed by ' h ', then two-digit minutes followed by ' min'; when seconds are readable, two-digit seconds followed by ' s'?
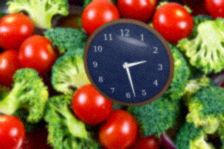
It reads 2 h 28 min
